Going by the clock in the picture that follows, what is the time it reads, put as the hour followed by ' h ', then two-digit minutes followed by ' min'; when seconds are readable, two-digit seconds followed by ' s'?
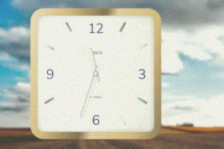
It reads 11 h 33 min
